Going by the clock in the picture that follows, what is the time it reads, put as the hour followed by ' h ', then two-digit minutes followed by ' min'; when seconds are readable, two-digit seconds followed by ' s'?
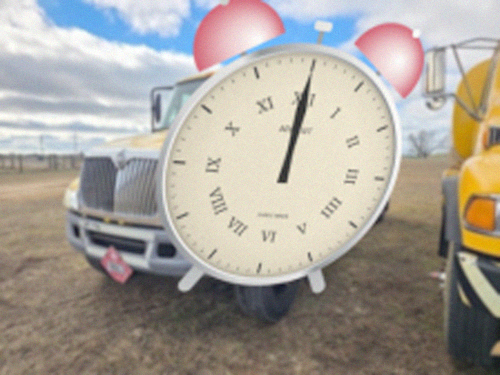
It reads 12 h 00 min
